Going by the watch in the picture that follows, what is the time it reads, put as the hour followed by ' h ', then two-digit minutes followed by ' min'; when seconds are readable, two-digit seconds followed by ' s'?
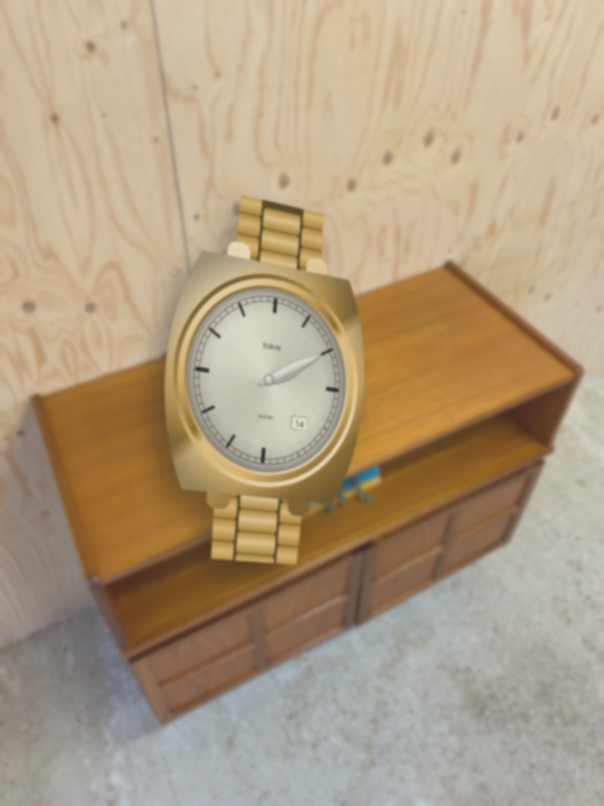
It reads 2 h 10 min
